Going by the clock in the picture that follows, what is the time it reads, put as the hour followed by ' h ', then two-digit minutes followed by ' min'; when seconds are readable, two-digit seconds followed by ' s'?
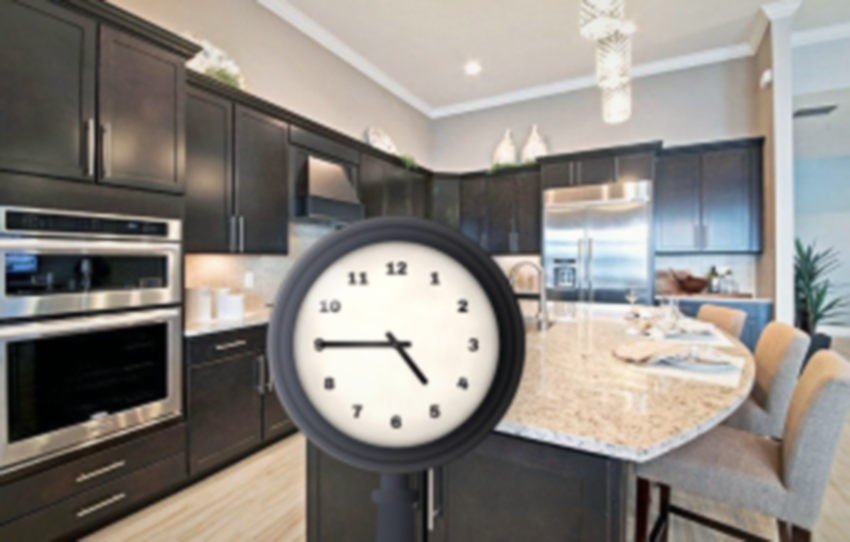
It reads 4 h 45 min
